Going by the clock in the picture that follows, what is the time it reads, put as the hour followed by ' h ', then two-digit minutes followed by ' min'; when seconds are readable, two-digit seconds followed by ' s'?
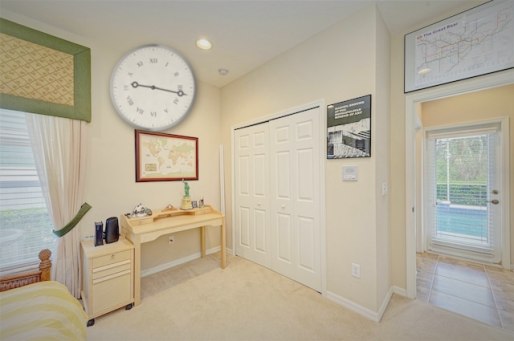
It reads 9 h 17 min
